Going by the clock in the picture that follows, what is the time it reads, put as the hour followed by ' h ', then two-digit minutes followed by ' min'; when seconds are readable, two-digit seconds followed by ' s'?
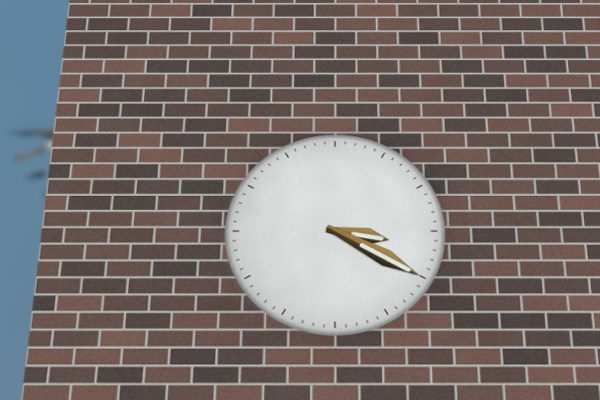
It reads 3 h 20 min
